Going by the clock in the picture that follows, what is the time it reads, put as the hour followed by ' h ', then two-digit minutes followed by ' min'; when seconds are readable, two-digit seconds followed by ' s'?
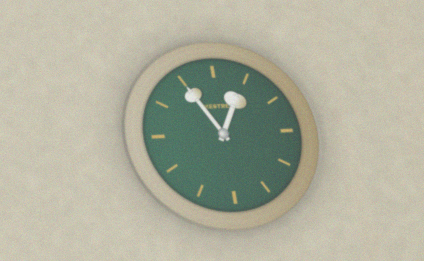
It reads 12 h 55 min
